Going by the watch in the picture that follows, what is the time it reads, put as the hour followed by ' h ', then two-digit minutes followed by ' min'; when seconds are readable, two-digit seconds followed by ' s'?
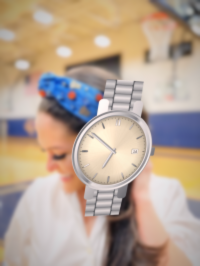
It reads 6 h 51 min
